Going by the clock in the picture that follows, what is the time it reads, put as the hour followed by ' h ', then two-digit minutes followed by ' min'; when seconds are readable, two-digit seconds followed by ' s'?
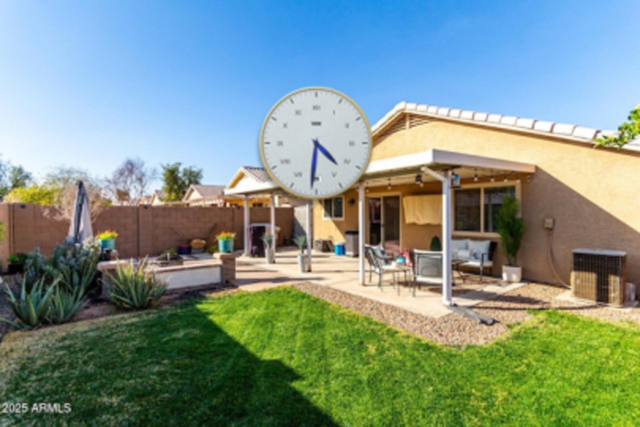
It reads 4 h 31 min
